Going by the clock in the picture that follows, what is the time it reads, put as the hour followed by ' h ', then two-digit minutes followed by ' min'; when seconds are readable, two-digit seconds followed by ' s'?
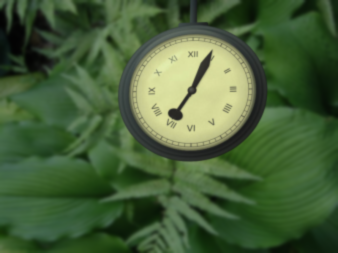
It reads 7 h 04 min
